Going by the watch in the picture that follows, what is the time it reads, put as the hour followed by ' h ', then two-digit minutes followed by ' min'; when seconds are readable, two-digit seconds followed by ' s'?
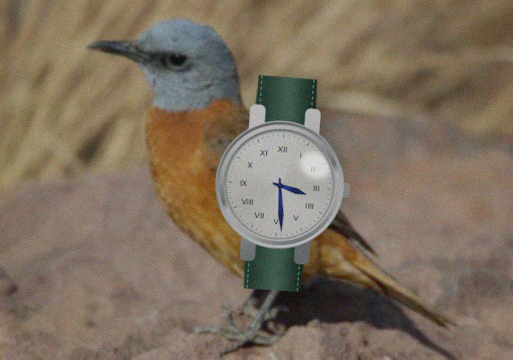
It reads 3 h 29 min
